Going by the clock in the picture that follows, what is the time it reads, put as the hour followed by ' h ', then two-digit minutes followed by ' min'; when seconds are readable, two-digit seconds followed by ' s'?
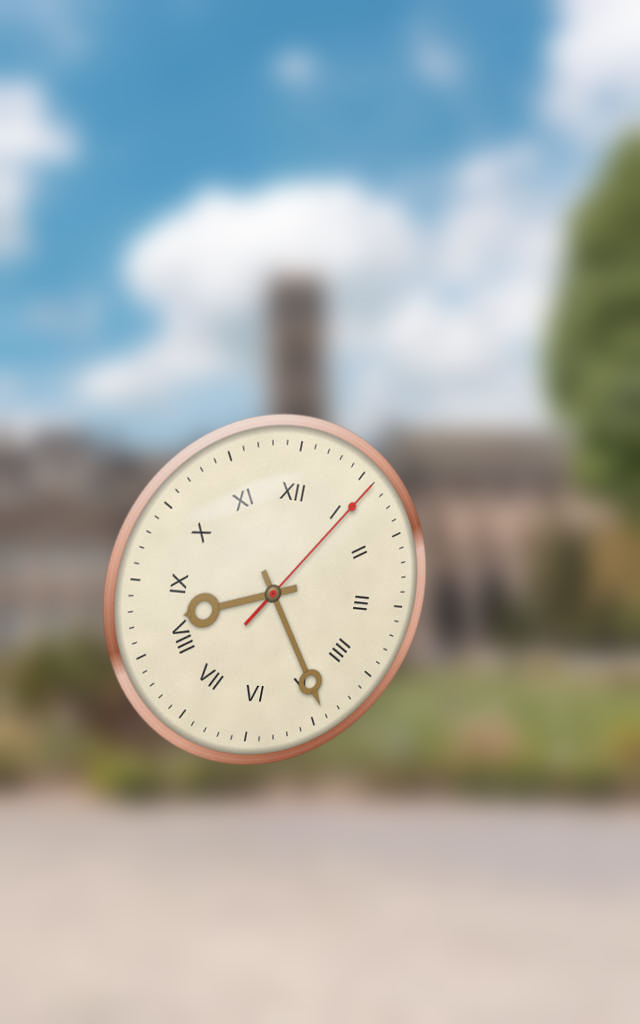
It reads 8 h 24 min 06 s
